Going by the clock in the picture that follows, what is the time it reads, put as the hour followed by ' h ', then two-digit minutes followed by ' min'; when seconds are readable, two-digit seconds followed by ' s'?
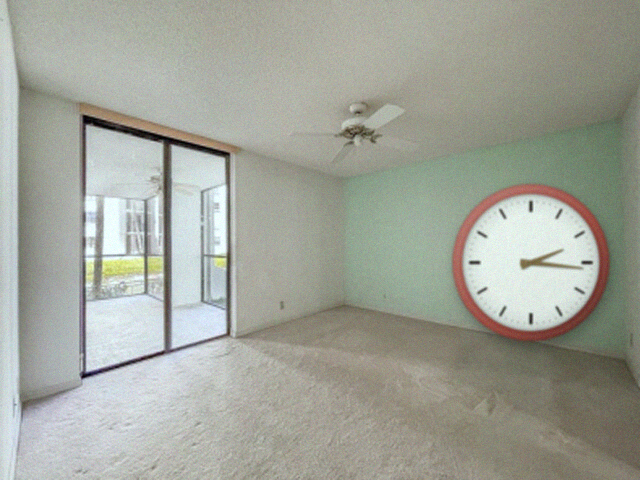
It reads 2 h 16 min
